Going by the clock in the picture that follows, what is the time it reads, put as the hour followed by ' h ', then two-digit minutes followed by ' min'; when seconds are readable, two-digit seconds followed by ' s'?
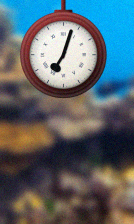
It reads 7 h 03 min
